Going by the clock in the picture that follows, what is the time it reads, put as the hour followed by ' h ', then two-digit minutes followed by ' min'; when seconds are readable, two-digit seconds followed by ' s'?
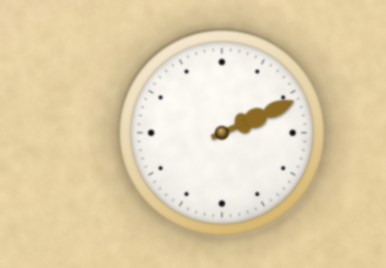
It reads 2 h 11 min
